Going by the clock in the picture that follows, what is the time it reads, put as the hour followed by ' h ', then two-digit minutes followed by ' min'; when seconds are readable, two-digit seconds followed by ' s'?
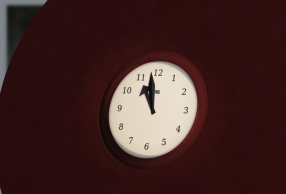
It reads 10 h 58 min
